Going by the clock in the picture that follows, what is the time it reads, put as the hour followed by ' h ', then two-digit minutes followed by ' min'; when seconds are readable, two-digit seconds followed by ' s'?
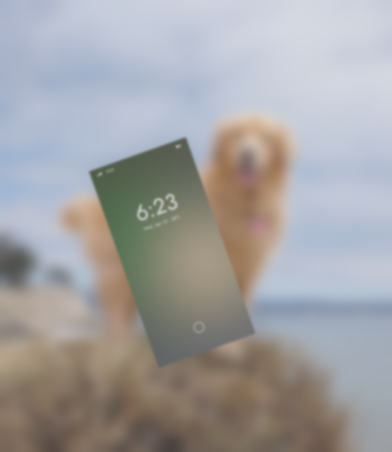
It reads 6 h 23 min
